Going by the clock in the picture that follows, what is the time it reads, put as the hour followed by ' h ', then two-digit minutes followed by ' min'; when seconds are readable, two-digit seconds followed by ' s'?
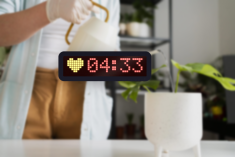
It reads 4 h 33 min
